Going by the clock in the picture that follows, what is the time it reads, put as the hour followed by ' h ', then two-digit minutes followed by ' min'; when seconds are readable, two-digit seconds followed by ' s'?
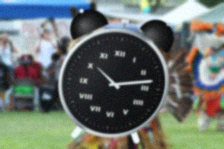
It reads 10 h 13 min
